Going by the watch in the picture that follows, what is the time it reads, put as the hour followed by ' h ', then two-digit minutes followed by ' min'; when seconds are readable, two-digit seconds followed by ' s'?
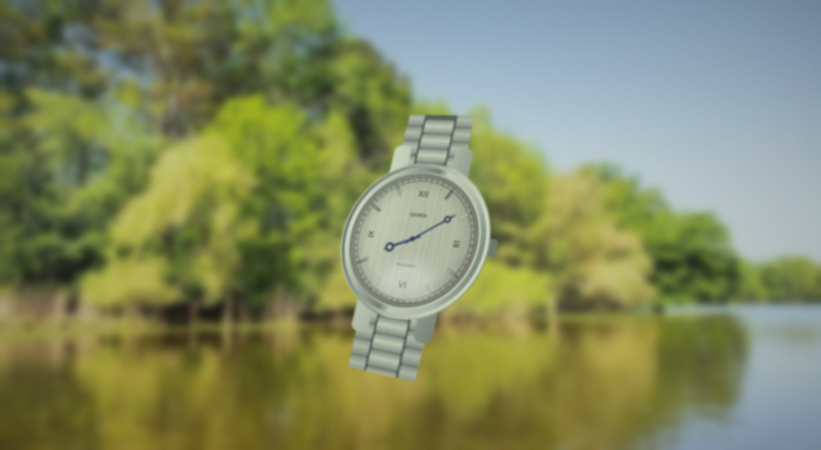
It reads 8 h 09 min
